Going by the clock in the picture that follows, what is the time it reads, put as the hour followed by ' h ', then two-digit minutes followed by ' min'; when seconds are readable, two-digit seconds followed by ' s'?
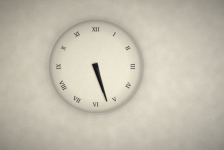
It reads 5 h 27 min
